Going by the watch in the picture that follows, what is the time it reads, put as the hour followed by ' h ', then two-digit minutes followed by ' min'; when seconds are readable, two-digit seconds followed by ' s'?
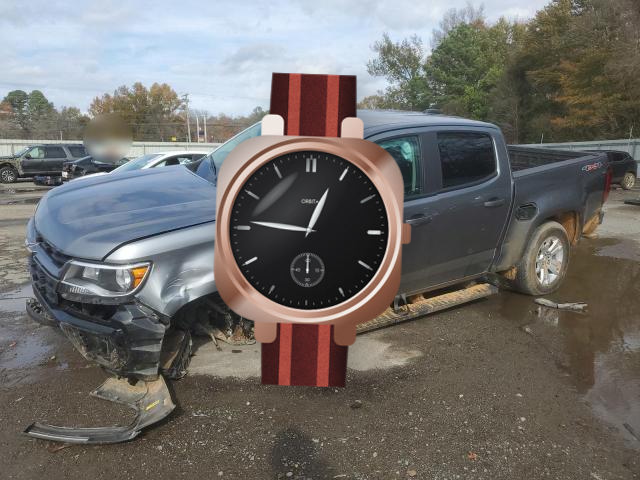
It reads 12 h 46 min
